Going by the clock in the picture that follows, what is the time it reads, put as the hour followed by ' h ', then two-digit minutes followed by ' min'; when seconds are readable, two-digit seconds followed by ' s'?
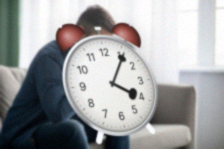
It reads 4 h 06 min
